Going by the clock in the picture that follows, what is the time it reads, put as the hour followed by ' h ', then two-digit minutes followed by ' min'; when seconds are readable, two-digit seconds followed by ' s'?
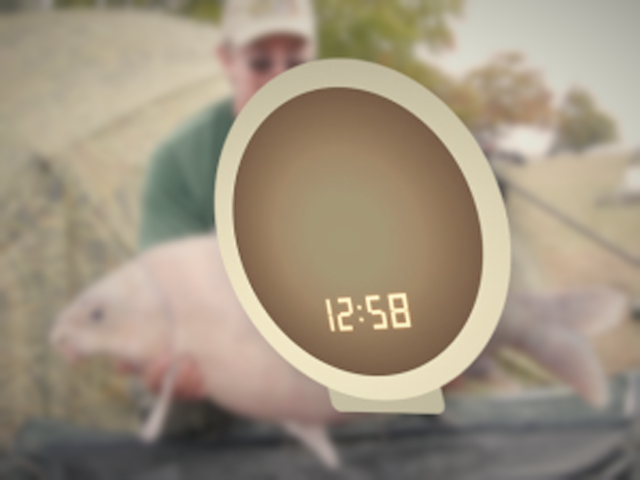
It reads 12 h 58 min
